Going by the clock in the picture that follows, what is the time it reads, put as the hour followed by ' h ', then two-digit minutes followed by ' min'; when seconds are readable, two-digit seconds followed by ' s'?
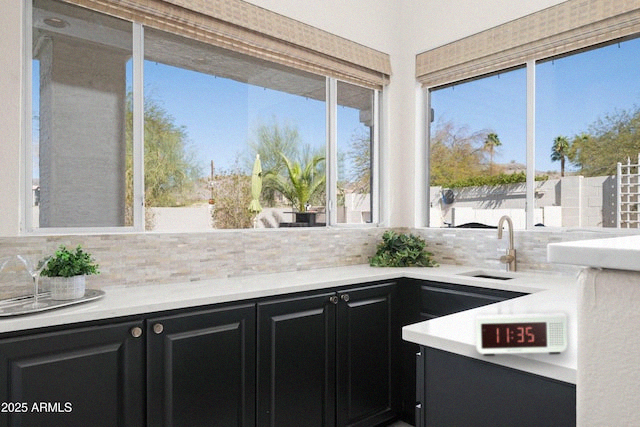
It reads 11 h 35 min
